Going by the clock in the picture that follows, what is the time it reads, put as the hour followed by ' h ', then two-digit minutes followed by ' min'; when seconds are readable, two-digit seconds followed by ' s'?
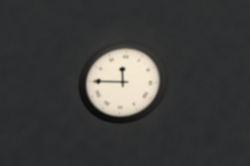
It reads 11 h 45 min
